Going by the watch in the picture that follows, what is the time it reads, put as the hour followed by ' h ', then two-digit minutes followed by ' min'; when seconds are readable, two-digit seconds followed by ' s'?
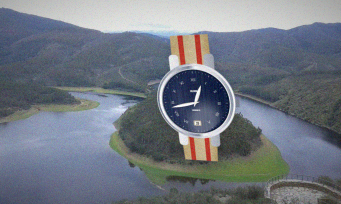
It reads 12 h 43 min
